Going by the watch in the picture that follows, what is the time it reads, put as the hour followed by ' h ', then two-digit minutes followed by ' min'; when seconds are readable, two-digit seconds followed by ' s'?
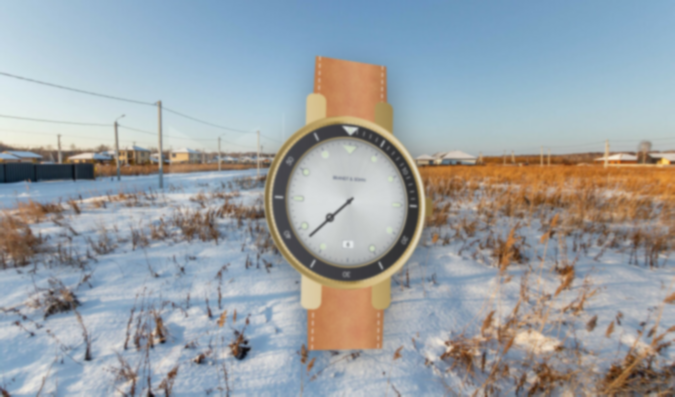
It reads 7 h 38 min
